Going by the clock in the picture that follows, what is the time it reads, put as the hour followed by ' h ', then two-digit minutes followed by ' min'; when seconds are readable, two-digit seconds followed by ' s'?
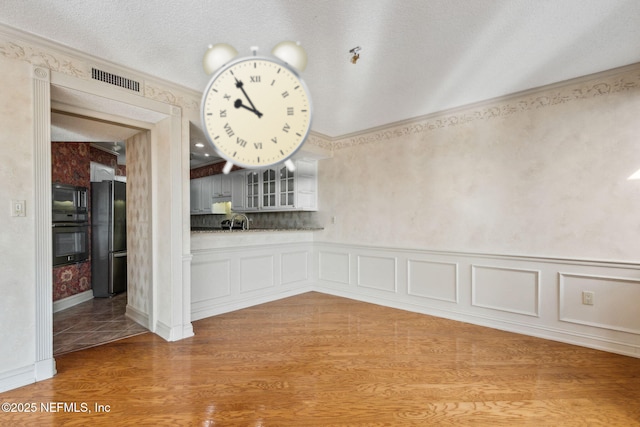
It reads 9 h 55 min
